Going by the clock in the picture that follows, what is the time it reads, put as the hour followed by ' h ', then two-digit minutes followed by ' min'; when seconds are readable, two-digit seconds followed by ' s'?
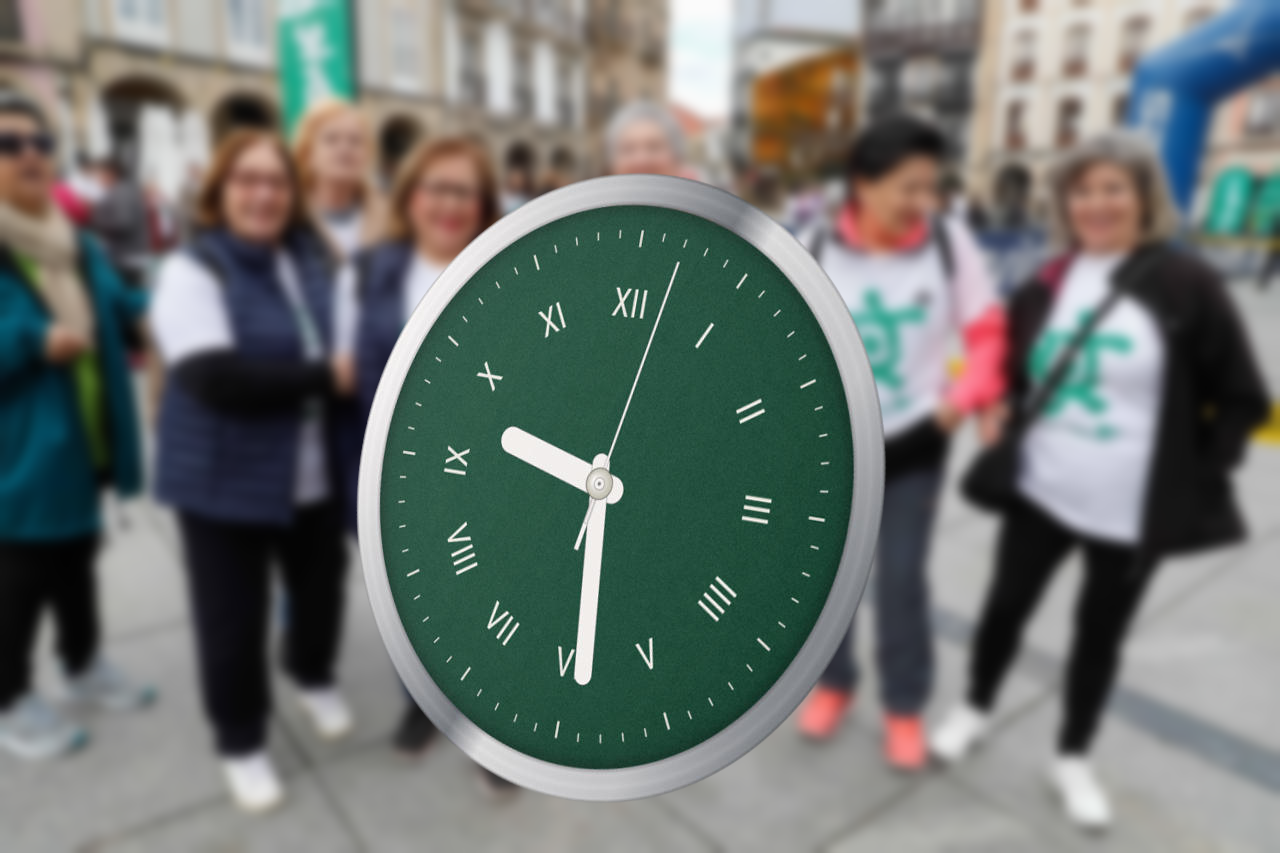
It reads 9 h 29 min 02 s
